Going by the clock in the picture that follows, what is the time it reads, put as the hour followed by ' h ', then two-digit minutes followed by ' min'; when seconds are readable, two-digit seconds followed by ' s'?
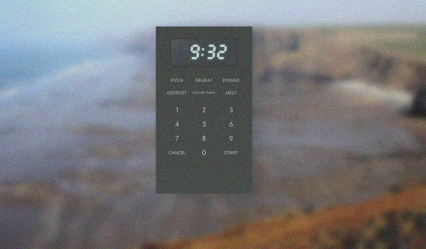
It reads 9 h 32 min
